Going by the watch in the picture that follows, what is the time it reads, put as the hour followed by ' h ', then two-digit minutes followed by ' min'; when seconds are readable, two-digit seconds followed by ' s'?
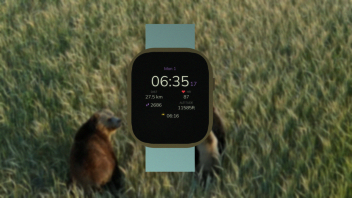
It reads 6 h 35 min
